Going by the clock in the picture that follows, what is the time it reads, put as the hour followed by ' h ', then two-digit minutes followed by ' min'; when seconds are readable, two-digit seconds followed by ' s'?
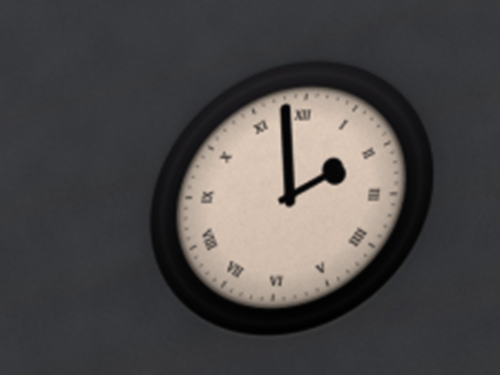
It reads 1 h 58 min
